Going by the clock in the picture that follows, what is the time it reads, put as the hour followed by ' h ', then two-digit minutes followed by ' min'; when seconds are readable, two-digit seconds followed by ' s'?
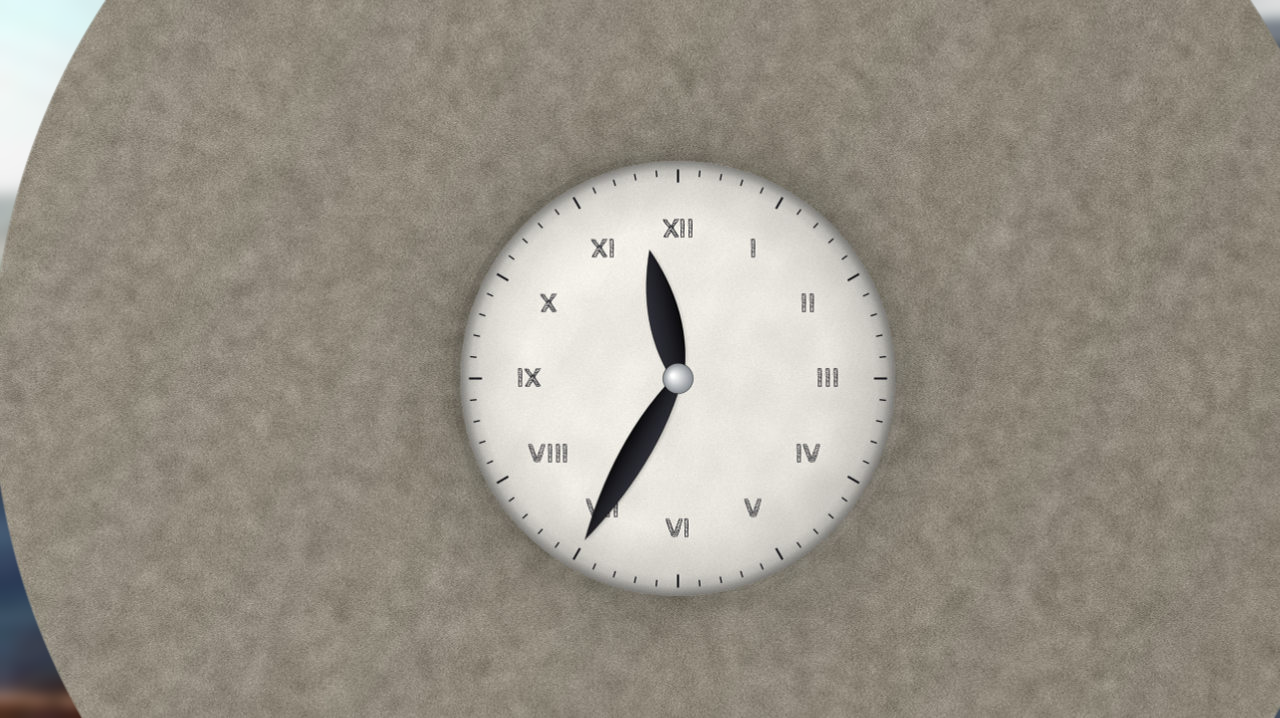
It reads 11 h 35 min
